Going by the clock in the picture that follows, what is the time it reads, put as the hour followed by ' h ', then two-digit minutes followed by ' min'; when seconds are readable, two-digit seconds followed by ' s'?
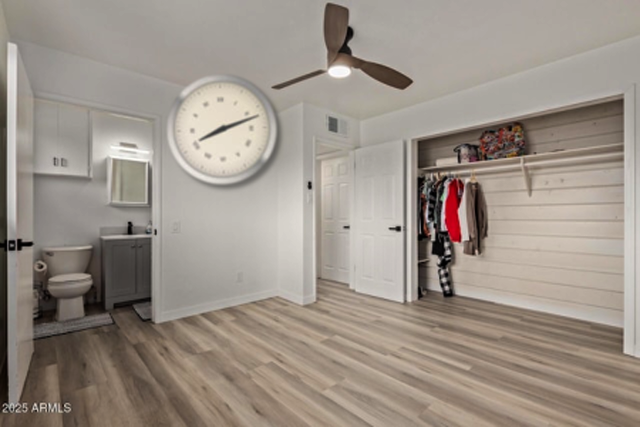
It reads 8 h 12 min
